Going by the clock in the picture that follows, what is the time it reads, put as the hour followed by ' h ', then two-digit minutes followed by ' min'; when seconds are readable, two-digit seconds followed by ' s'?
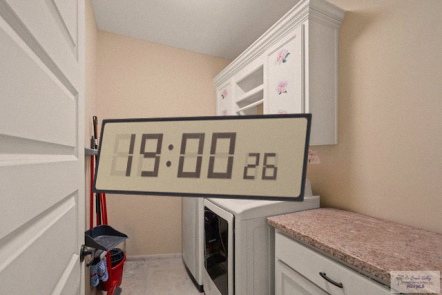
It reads 19 h 00 min 26 s
